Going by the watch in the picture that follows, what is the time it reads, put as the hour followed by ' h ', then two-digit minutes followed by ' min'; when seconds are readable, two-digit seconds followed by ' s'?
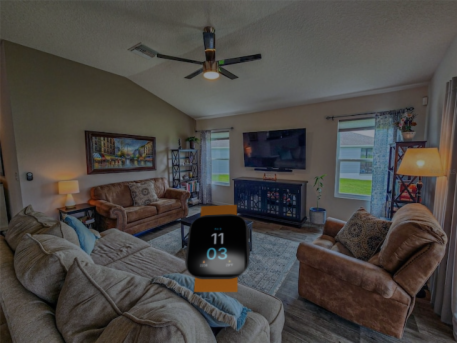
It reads 11 h 03 min
